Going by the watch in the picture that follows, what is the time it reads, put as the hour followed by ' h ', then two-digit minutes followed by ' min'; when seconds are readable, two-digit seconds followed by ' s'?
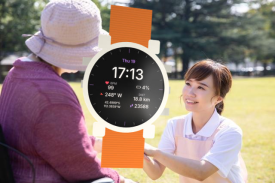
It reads 17 h 13 min
